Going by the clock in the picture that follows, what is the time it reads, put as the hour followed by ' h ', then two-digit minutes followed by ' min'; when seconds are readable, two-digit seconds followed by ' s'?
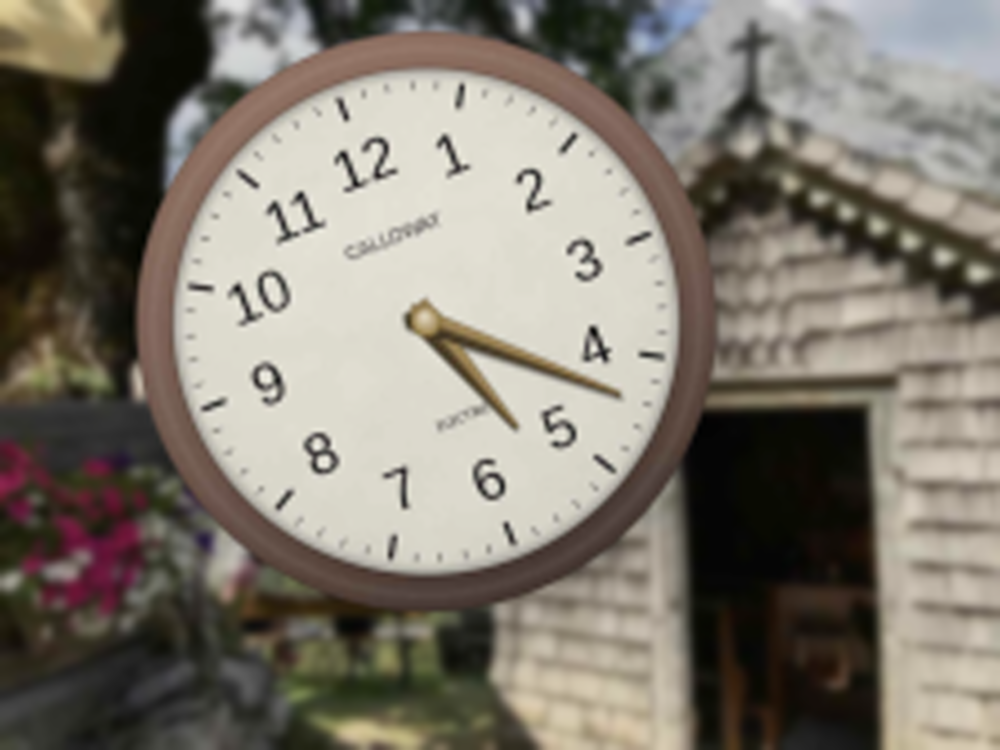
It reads 5 h 22 min
